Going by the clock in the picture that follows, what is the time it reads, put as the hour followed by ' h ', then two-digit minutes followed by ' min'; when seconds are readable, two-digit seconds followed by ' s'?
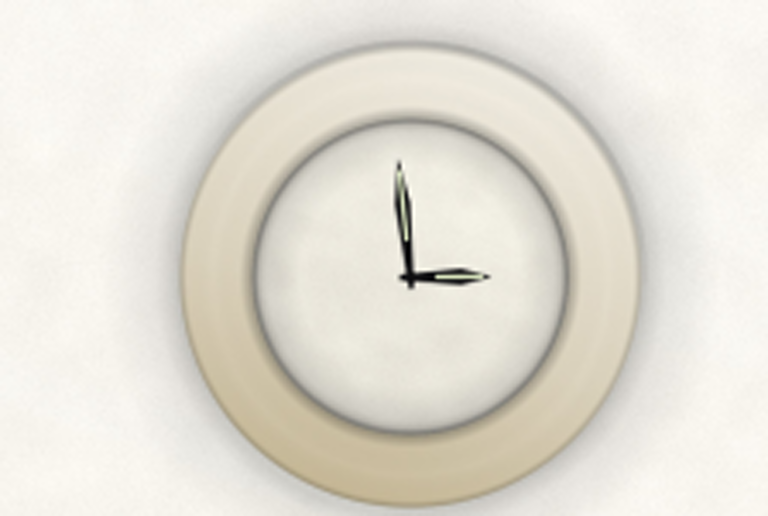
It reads 2 h 59 min
